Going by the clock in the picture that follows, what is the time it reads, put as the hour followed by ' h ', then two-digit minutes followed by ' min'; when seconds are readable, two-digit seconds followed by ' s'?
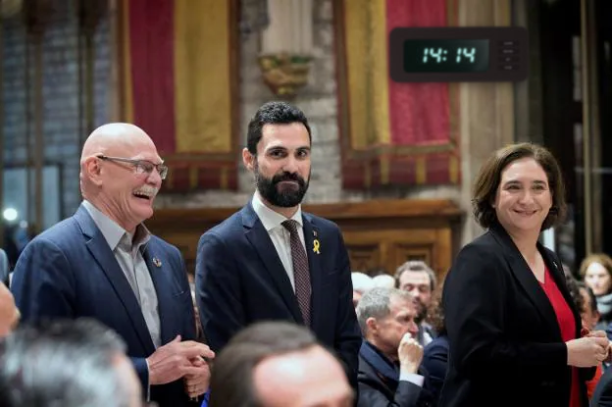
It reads 14 h 14 min
